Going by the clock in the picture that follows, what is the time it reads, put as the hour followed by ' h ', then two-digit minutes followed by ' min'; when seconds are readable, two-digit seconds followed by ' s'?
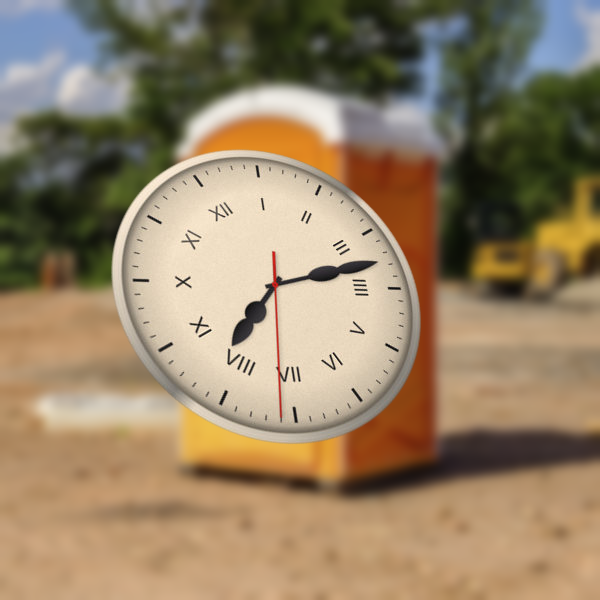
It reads 8 h 17 min 36 s
